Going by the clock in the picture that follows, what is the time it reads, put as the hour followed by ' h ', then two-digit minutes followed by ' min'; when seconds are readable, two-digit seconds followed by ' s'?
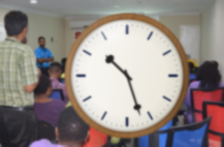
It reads 10 h 27 min
